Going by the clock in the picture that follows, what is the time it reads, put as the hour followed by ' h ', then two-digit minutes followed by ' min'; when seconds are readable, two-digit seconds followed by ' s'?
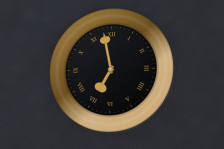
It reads 6 h 58 min
